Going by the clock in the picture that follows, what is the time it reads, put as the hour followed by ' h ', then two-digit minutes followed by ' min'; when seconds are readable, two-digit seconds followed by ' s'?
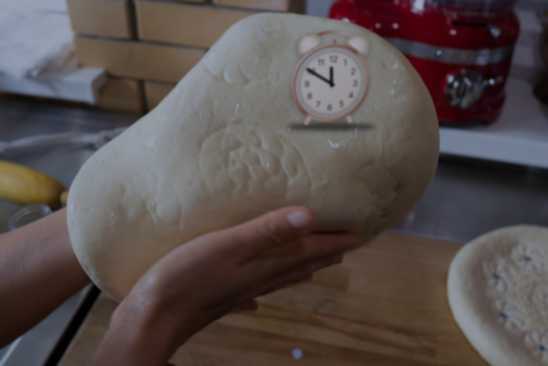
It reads 11 h 50 min
